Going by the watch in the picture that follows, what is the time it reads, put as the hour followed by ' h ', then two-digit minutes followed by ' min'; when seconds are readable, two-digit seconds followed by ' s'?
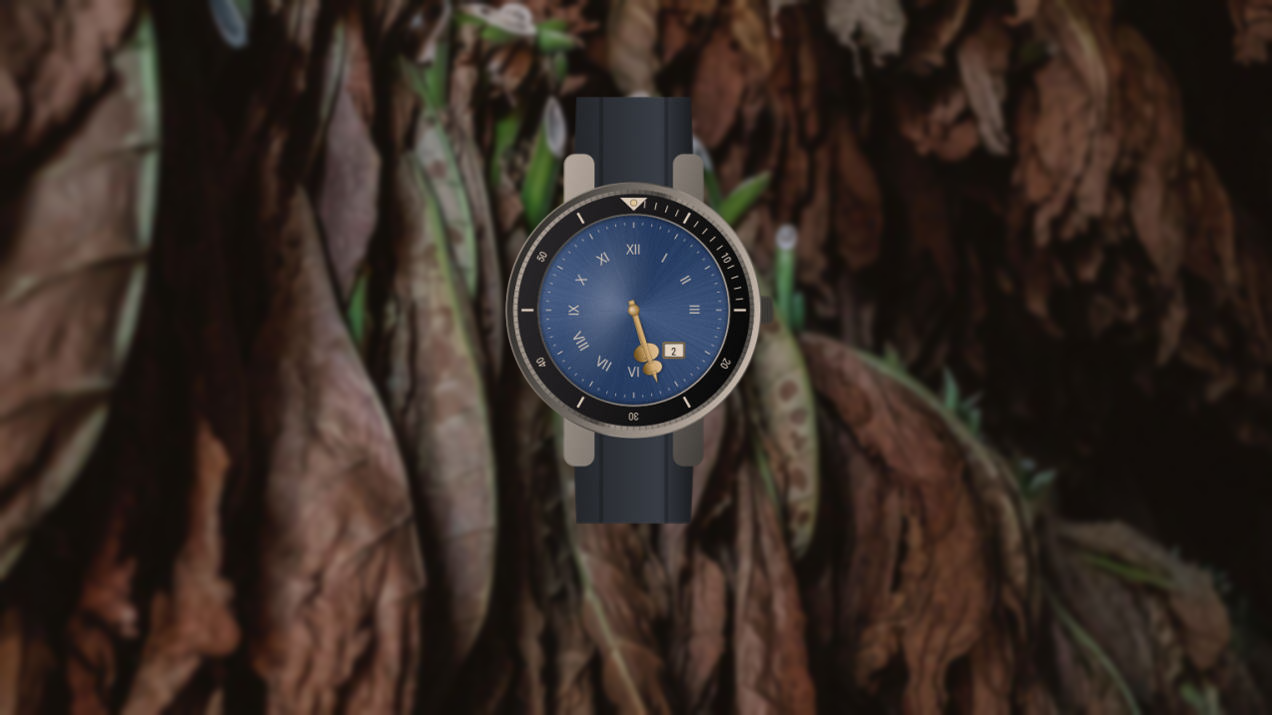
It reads 5 h 27 min
